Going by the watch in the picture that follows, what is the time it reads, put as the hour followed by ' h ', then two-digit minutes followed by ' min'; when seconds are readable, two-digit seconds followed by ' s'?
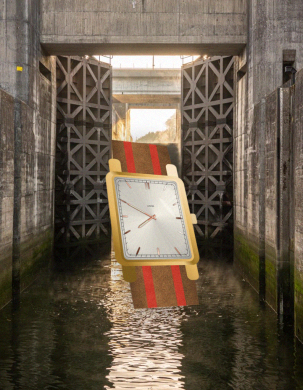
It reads 7 h 50 min
